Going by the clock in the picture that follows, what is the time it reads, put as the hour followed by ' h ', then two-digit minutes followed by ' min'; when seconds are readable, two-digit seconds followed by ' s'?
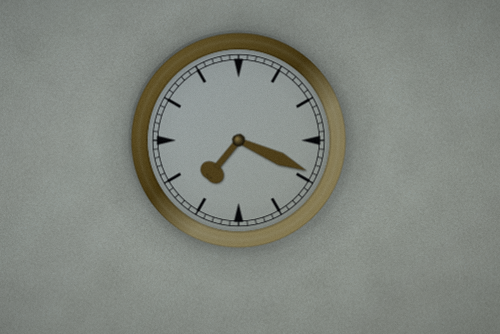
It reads 7 h 19 min
